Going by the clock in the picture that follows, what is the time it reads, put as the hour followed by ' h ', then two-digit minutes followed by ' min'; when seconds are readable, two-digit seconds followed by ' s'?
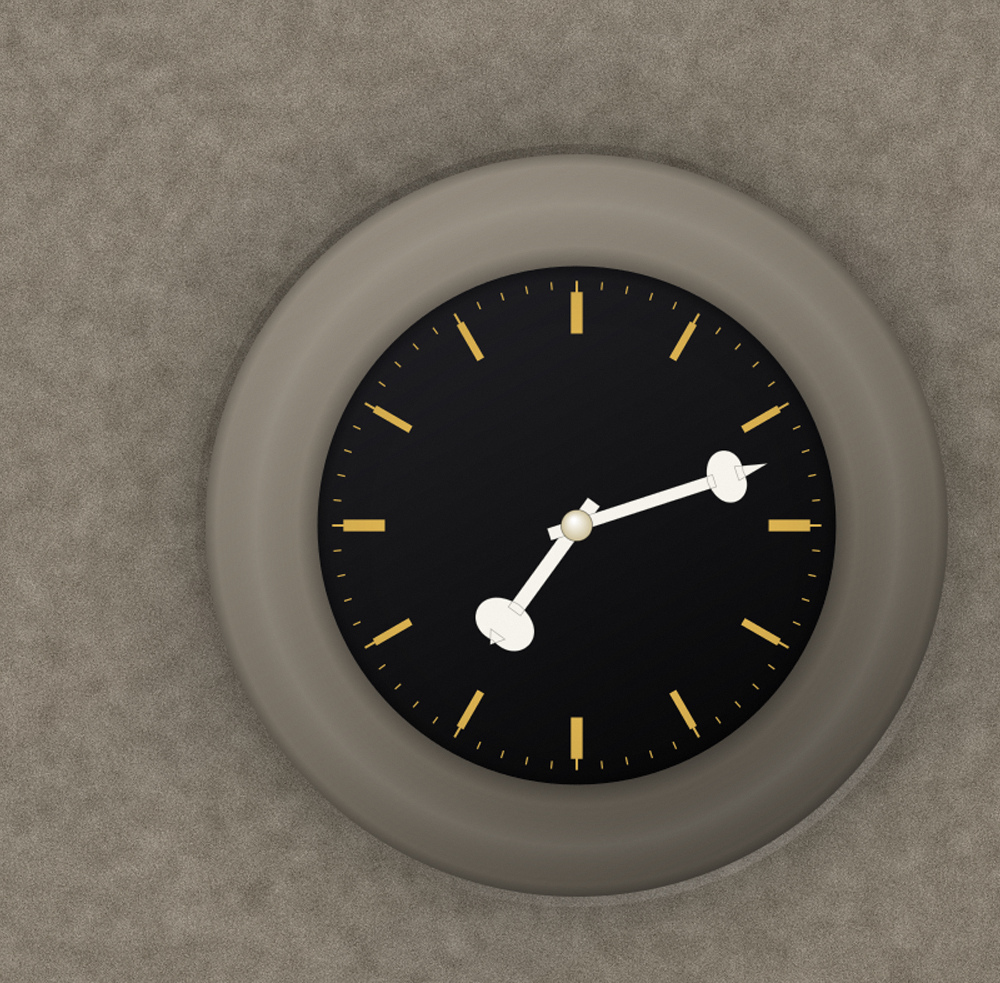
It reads 7 h 12 min
